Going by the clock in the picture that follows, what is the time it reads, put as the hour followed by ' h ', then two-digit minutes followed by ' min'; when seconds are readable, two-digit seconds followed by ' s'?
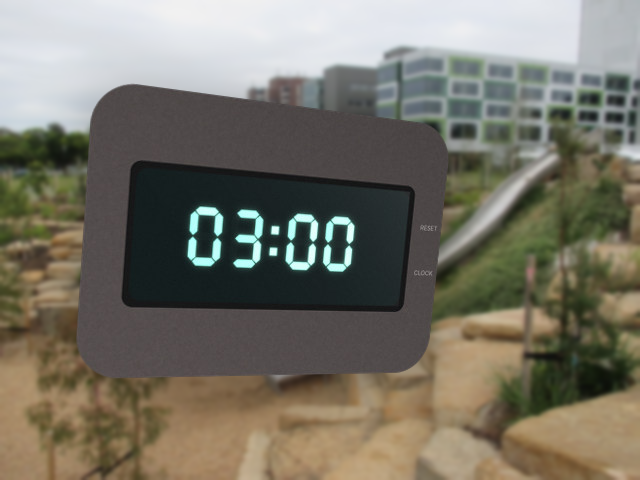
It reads 3 h 00 min
